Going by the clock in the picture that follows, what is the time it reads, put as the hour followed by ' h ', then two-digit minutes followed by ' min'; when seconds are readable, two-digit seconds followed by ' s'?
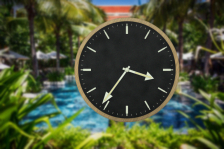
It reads 3 h 36 min
